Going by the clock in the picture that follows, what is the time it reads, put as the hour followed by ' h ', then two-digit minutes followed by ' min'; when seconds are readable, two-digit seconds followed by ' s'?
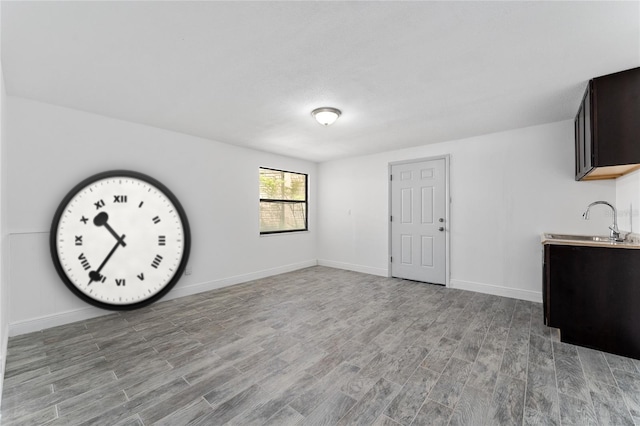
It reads 10 h 36 min
